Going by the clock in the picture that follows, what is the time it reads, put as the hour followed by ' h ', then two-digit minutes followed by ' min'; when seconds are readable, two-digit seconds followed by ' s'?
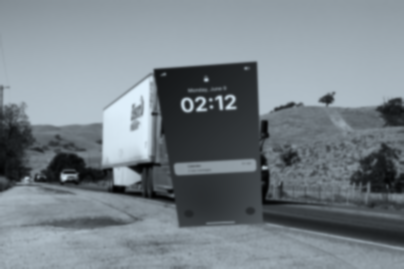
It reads 2 h 12 min
